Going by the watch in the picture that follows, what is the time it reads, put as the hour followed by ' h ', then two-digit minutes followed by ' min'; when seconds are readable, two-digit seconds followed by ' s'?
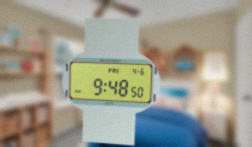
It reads 9 h 48 min 50 s
